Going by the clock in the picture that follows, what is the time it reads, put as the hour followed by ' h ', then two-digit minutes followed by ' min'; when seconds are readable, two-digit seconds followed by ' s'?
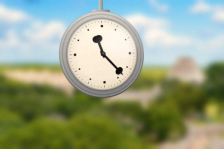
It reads 11 h 23 min
